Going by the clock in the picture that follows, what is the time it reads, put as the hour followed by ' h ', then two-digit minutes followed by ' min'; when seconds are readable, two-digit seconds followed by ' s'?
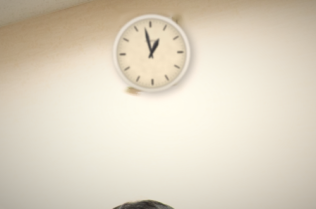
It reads 12 h 58 min
